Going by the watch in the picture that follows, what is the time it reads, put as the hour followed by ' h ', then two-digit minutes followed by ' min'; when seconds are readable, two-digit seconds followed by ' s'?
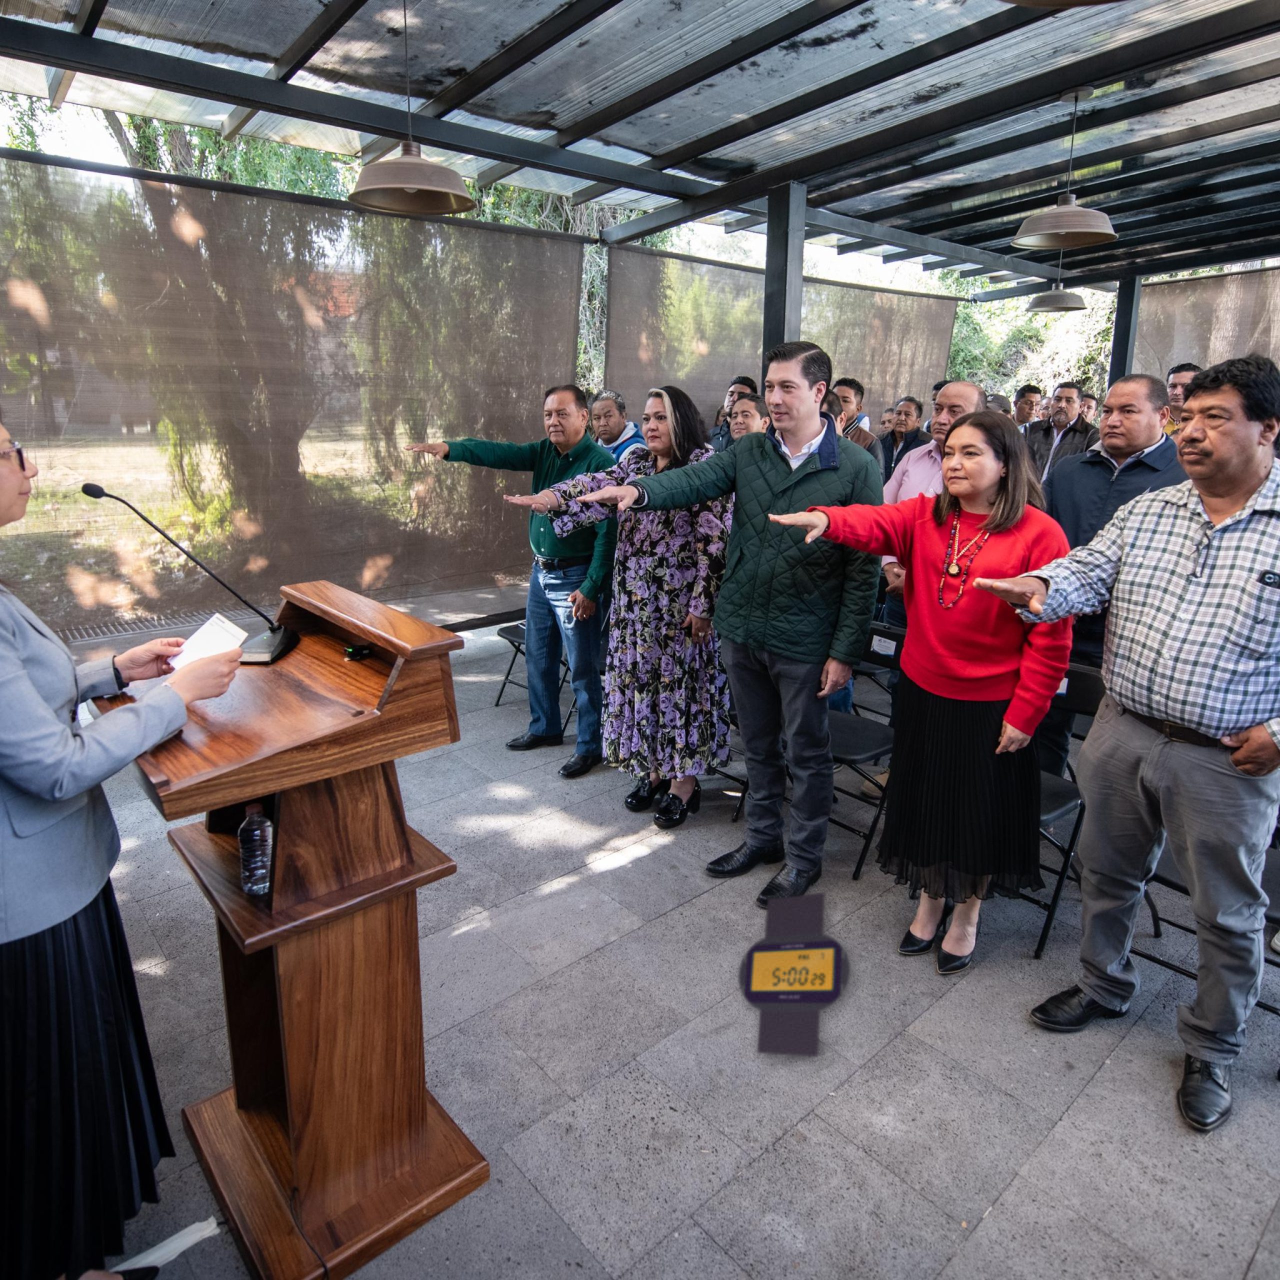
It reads 5 h 00 min
